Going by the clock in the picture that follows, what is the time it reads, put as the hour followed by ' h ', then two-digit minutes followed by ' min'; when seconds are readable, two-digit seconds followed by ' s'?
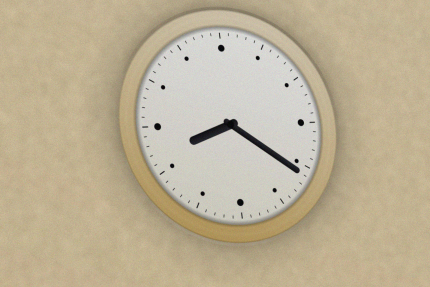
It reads 8 h 21 min
